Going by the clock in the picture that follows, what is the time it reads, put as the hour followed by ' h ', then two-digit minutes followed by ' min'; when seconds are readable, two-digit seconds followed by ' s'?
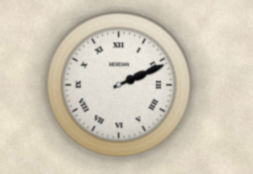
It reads 2 h 11 min
